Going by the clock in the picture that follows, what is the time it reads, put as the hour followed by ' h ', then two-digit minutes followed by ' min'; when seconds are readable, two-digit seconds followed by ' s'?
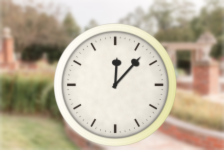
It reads 12 h 07 min
